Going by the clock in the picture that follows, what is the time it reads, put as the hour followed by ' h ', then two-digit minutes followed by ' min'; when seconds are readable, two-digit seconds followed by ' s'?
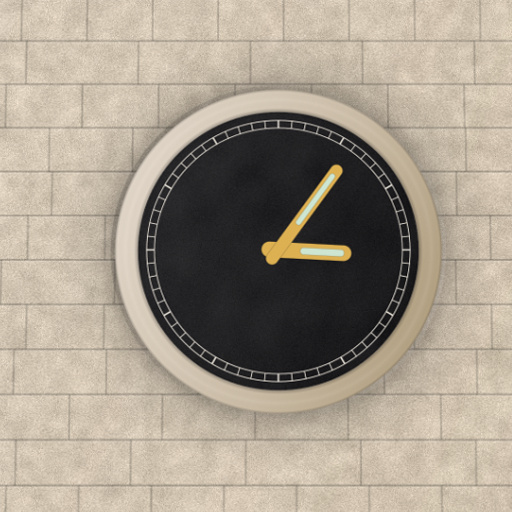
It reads 3 h 06 min
